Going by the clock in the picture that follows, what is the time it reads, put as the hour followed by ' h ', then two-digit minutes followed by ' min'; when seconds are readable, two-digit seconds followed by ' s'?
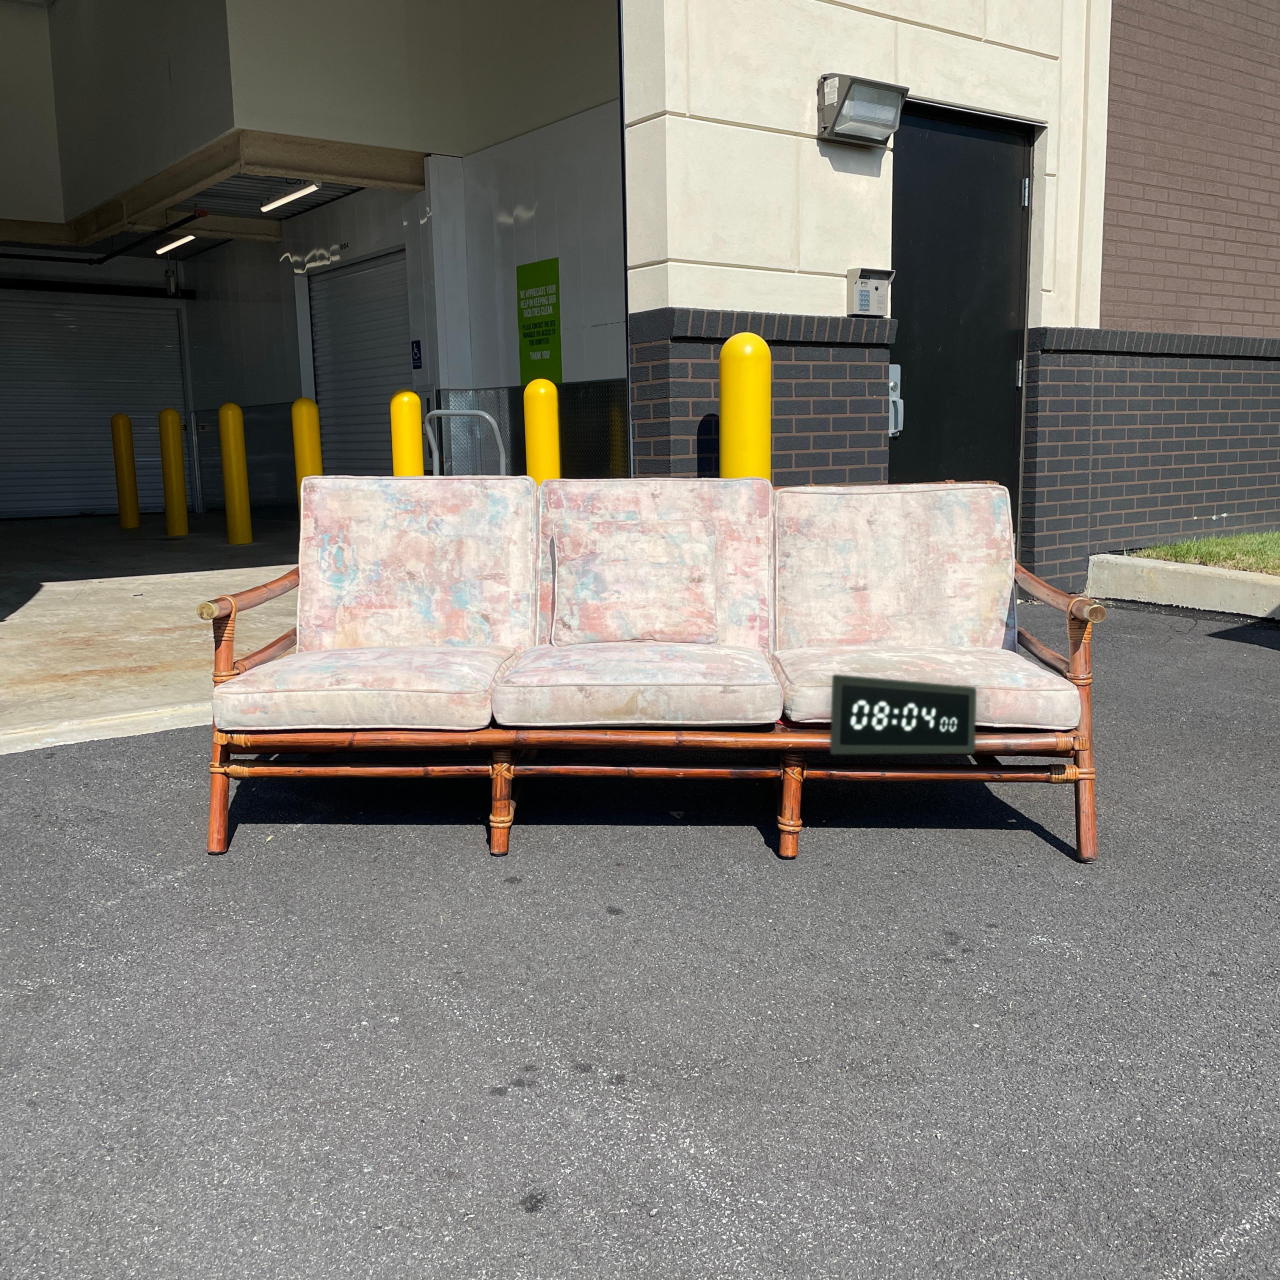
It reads 8 h 04 min 00 s
